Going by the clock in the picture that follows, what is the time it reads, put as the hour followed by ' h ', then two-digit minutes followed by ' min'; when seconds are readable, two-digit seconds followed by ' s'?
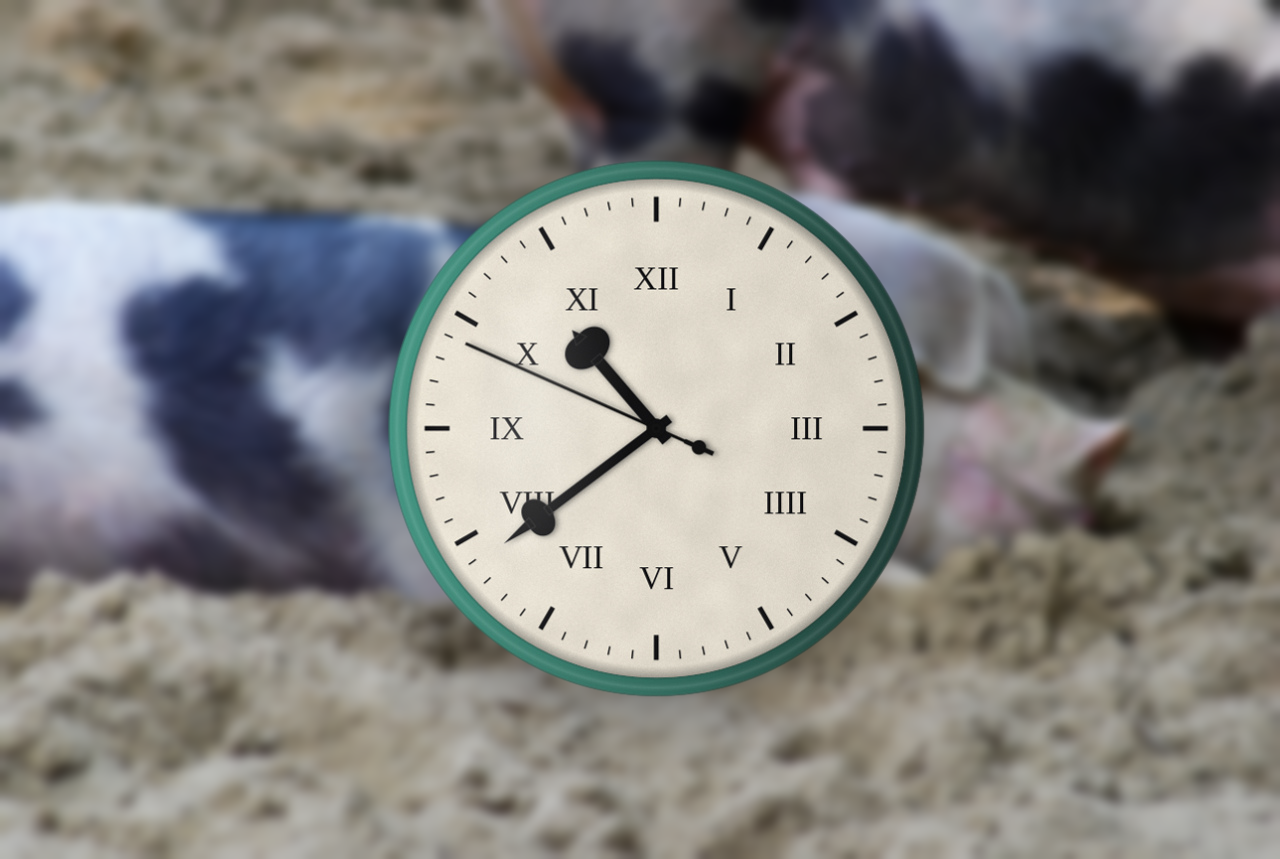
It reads 10 h 38 min 49 s
